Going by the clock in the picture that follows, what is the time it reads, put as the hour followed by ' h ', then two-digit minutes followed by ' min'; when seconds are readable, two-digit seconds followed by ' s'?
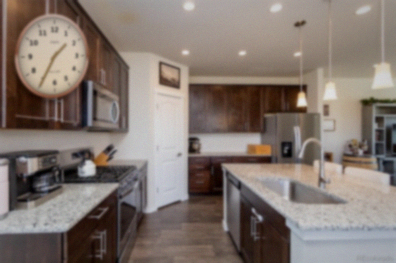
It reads 1 h 35 min
